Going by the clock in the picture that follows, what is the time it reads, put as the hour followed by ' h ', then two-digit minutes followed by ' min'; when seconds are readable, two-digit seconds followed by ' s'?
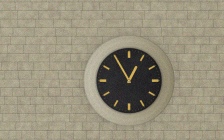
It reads 12 h 55 min
